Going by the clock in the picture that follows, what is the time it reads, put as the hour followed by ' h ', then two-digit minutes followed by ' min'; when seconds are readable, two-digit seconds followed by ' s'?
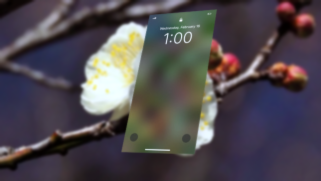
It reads 1 h 00 min
